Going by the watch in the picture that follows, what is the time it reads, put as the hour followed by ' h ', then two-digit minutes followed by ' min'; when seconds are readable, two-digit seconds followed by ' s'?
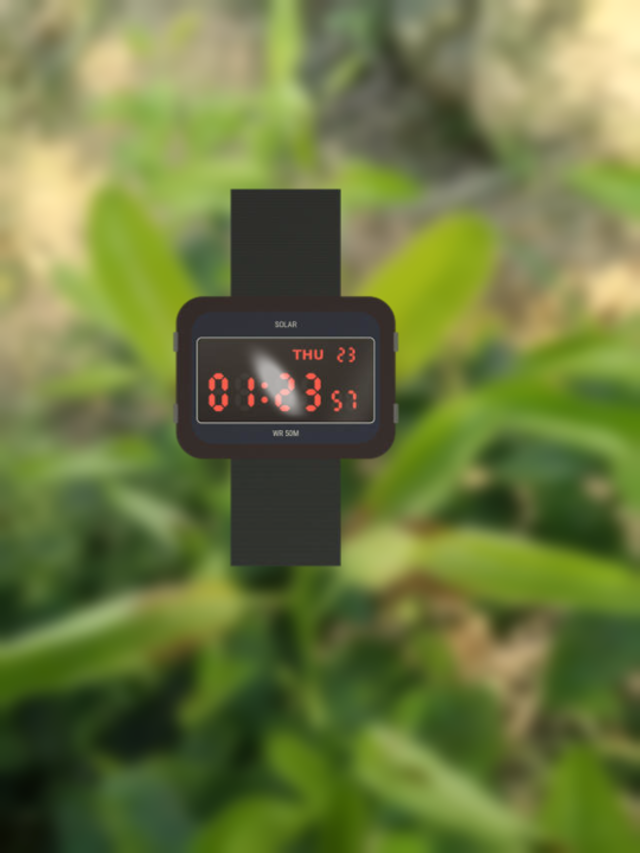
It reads 1 h 23 min 57 s
